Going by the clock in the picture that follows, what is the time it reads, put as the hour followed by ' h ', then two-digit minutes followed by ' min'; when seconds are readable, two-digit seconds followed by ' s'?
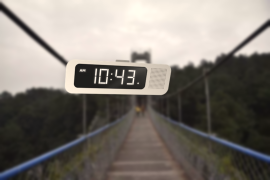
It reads 10 h 43 min
